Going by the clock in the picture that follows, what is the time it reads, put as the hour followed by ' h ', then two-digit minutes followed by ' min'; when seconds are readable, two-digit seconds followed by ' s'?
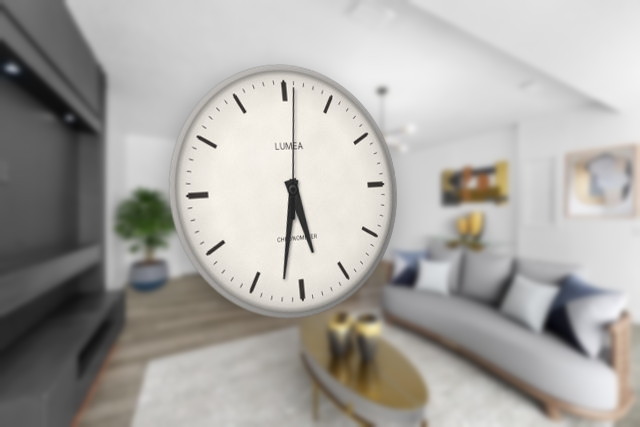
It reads 5 h 32 min 01 s
